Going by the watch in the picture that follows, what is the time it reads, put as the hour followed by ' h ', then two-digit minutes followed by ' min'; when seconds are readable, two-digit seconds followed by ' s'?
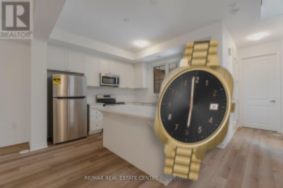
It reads 5 h 59 min
